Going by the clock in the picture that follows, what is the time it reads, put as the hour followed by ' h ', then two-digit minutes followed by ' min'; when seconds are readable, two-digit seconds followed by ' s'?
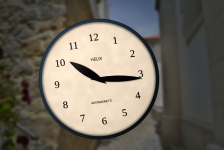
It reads 10 h 16 min
